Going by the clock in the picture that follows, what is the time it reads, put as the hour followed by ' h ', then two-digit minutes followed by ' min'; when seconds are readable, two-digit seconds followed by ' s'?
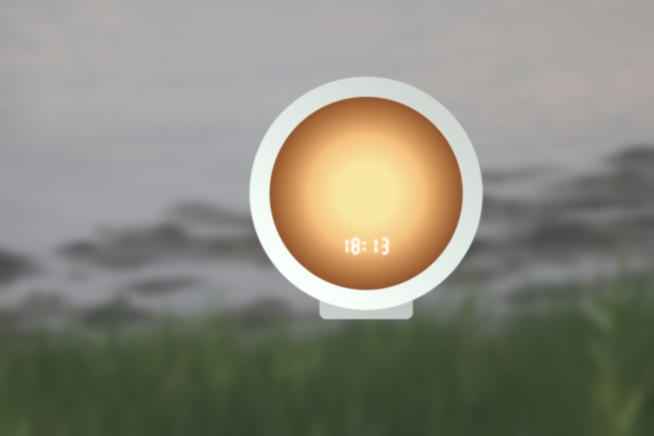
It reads 18 h 13 min
